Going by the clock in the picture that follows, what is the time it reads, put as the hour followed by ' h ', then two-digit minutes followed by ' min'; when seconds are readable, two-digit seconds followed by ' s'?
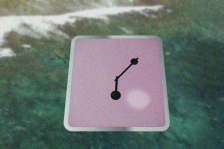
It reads 6 h 07 min
